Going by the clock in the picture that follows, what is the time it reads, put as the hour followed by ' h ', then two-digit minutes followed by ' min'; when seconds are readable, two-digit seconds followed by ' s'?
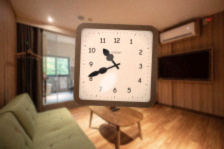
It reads 10 h 41 min
